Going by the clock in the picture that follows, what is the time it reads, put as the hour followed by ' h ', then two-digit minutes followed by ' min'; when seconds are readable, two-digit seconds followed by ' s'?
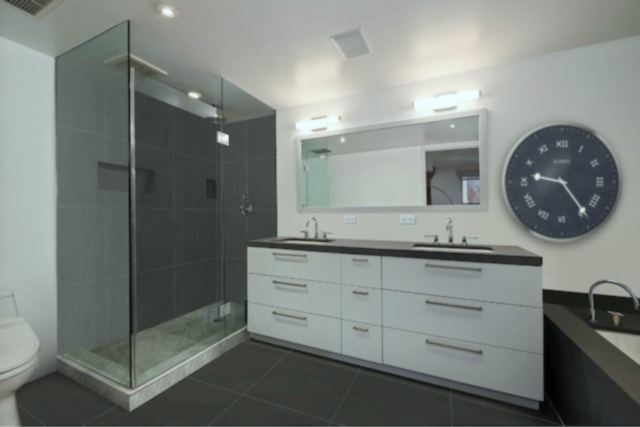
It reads 9 h 24 min
